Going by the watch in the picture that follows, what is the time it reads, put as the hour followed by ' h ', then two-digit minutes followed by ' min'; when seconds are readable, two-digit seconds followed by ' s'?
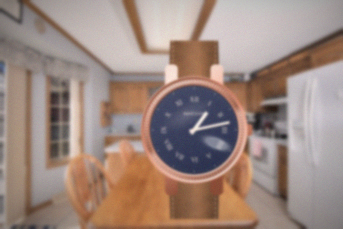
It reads 1 h 13 min
